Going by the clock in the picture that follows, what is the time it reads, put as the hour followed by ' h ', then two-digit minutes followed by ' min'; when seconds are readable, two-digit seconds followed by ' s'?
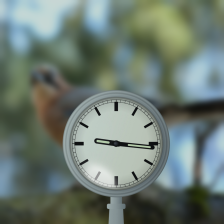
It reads 9 h 16 min
